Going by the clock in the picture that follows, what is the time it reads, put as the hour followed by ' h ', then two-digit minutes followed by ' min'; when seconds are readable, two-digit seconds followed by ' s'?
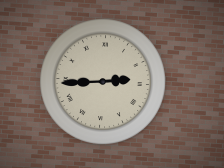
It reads 2 h 44 min
